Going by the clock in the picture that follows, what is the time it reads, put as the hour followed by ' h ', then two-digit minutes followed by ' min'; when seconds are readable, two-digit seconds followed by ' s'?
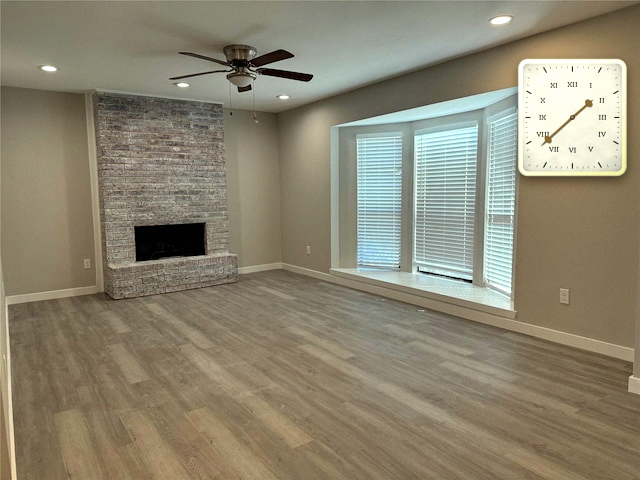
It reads 1 h 38 min
